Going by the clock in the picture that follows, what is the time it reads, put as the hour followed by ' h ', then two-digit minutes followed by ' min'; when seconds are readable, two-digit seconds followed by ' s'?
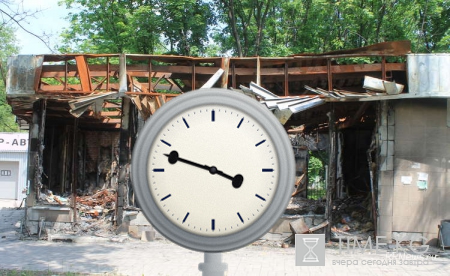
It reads 3 h 48 min
